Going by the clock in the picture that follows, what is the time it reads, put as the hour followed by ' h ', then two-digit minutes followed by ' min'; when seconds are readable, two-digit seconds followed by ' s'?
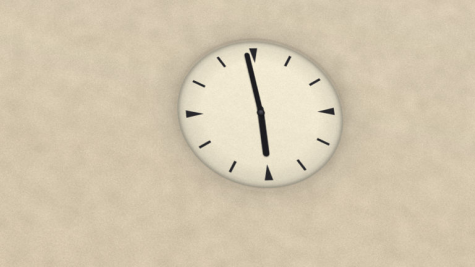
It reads 5 h 59 min
